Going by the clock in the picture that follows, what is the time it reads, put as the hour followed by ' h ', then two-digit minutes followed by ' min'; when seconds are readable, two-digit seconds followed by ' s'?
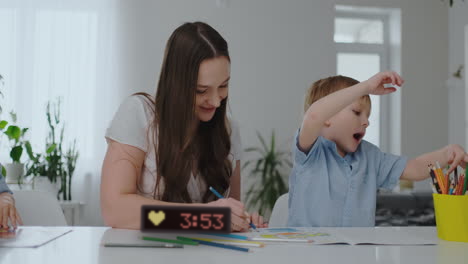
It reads 3 h 53 min
